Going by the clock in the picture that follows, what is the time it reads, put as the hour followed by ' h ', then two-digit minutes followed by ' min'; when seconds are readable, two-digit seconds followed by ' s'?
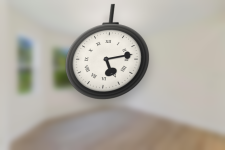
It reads 5 h 13 min
